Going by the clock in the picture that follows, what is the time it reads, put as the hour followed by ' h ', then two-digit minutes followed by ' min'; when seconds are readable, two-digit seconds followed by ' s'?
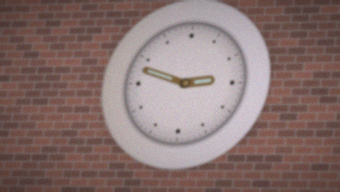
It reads 2 h 48 min
